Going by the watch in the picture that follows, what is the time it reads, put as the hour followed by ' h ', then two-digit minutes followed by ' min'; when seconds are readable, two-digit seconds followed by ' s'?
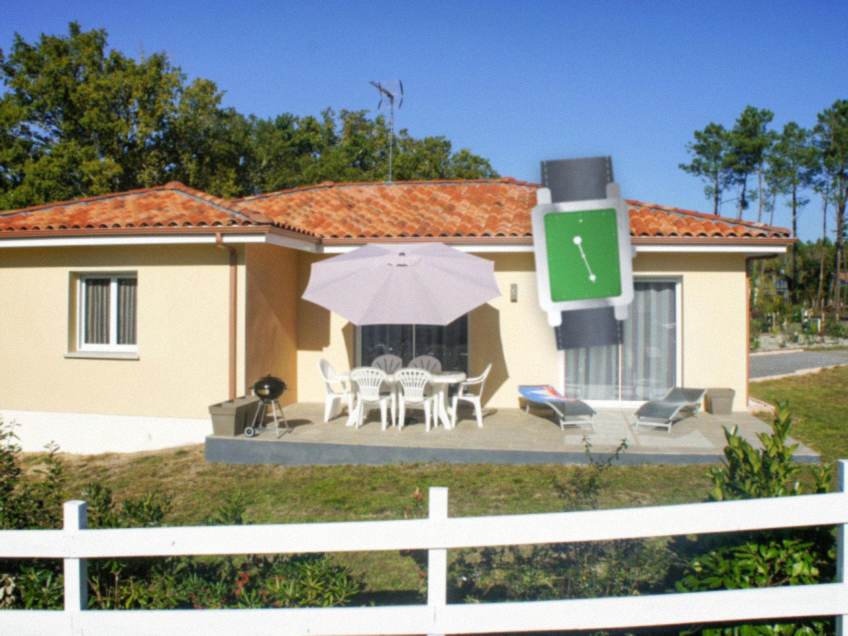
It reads 11 h 27 min
